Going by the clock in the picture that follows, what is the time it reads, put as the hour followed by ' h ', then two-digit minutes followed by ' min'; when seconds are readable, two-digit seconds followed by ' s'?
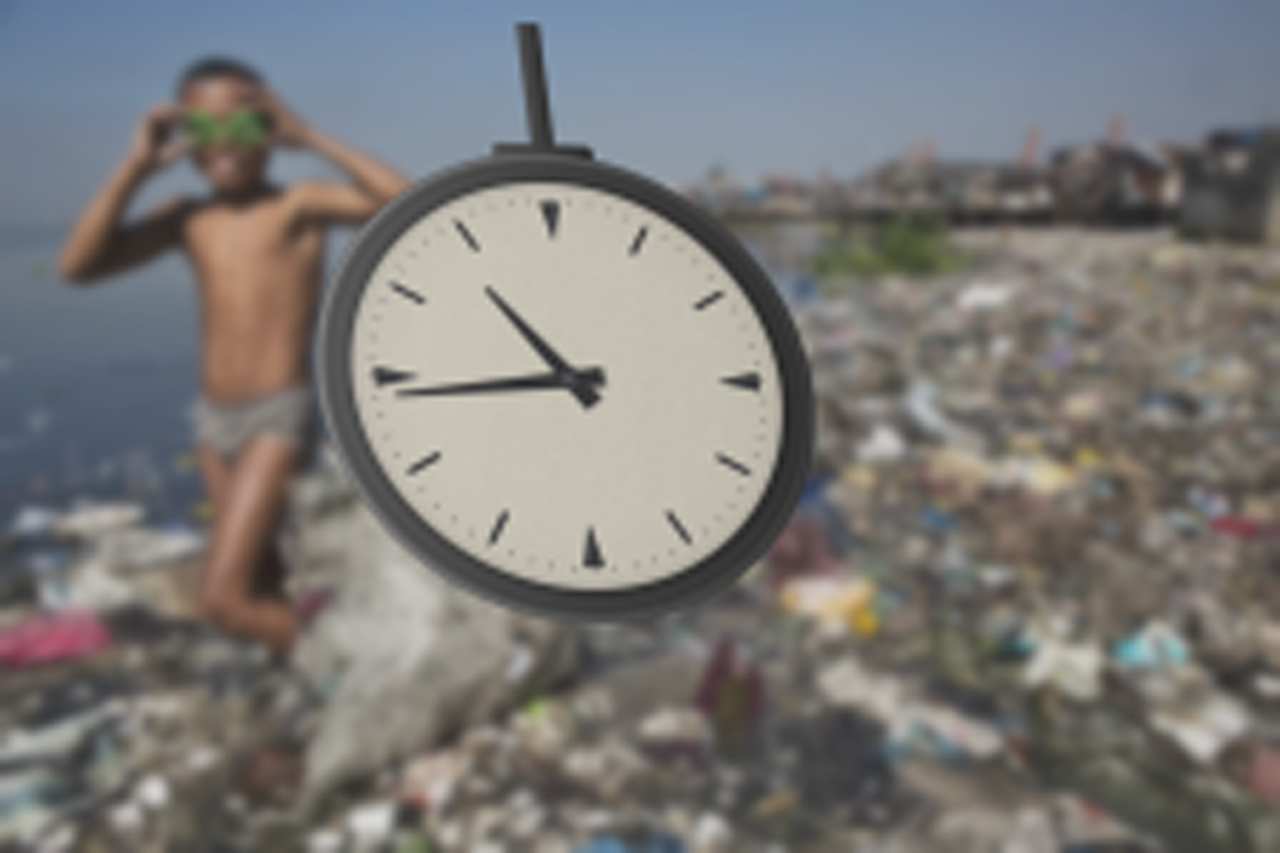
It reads 10 h 44 min
